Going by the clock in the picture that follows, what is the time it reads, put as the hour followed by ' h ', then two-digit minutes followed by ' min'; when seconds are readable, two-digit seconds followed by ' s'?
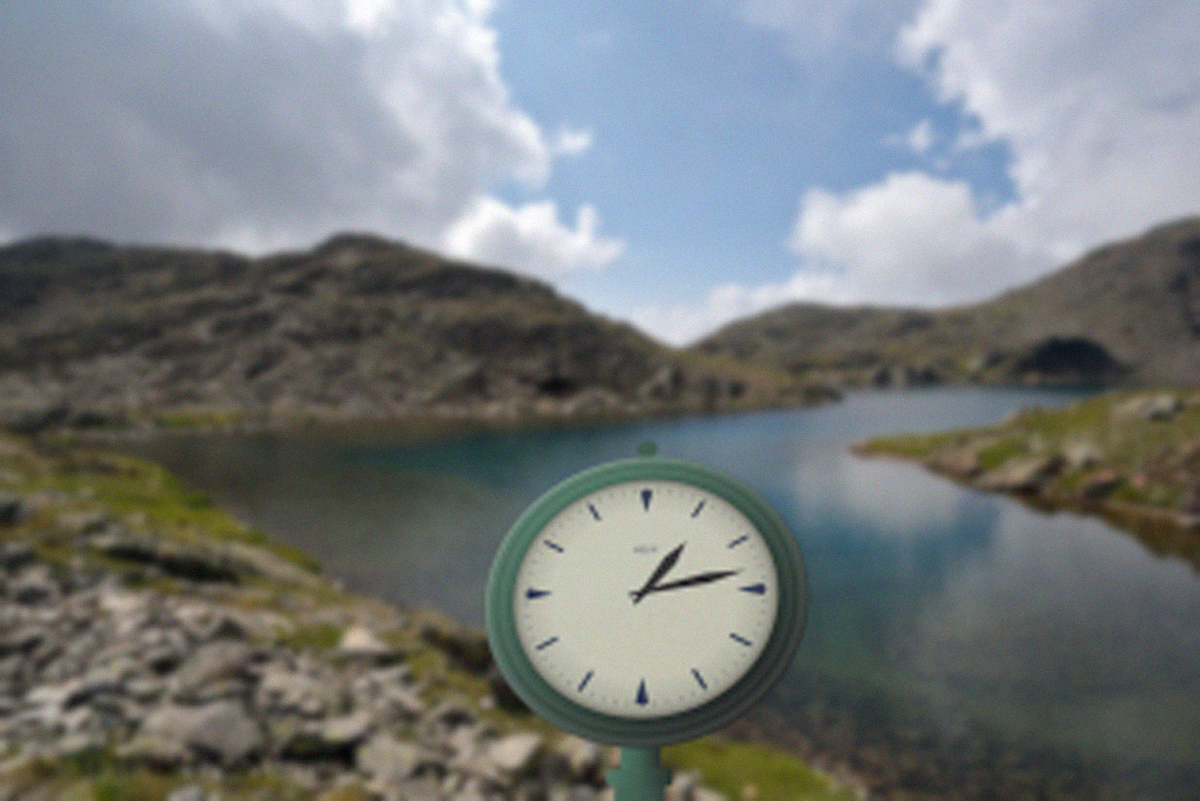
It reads 1 h 13 min
